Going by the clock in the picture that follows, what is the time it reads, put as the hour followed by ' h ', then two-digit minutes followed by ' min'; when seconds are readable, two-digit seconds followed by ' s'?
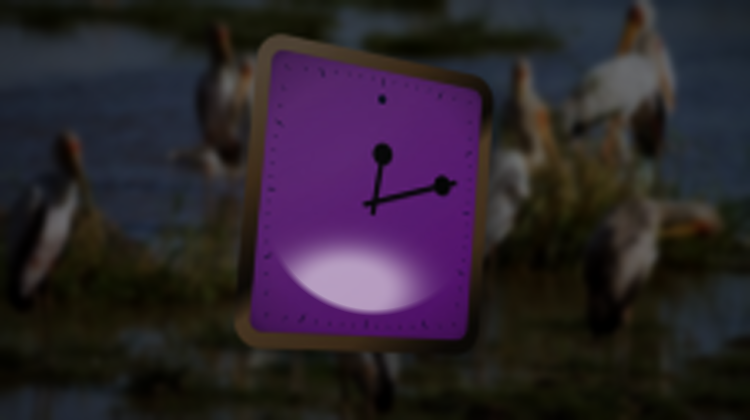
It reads 12 h 12 min
